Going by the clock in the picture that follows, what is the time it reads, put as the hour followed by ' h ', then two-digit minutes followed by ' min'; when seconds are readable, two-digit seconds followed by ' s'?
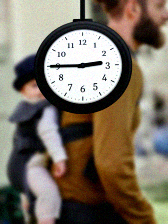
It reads 2 h 45 min
